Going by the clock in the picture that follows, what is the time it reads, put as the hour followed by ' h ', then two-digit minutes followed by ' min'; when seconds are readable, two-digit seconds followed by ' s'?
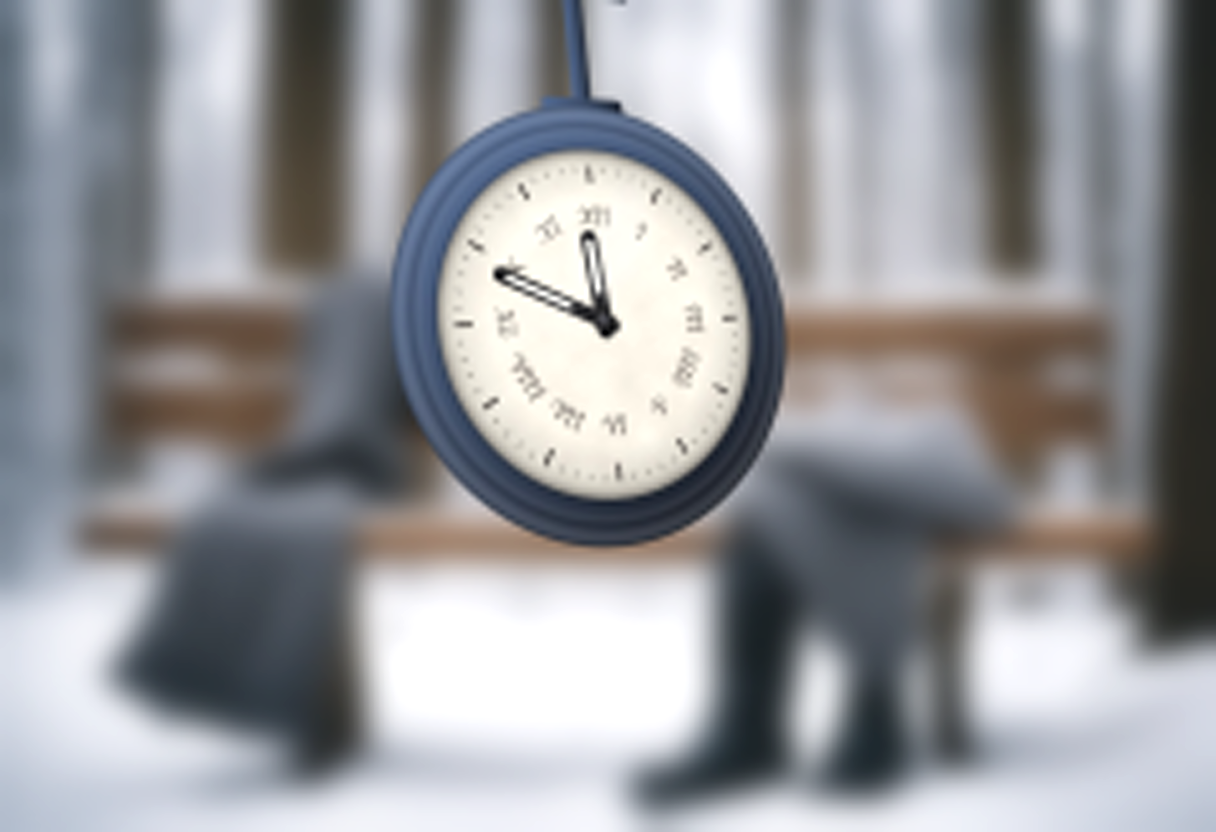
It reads 11 h 49 min
